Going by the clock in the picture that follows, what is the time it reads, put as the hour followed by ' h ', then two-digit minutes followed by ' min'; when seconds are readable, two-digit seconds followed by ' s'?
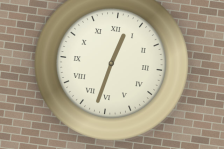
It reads 12 h 32 min
